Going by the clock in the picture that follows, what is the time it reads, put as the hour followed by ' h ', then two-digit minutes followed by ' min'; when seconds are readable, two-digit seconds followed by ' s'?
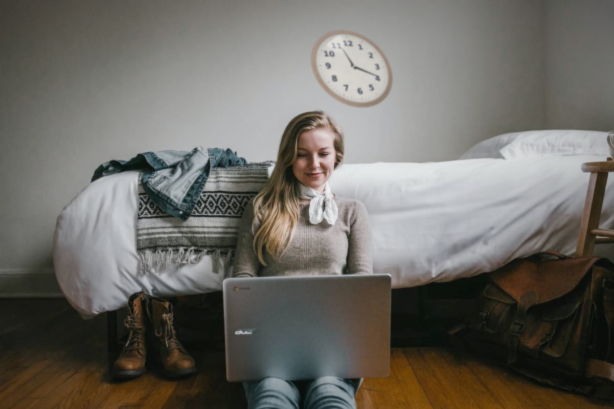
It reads 11 h 19 min
